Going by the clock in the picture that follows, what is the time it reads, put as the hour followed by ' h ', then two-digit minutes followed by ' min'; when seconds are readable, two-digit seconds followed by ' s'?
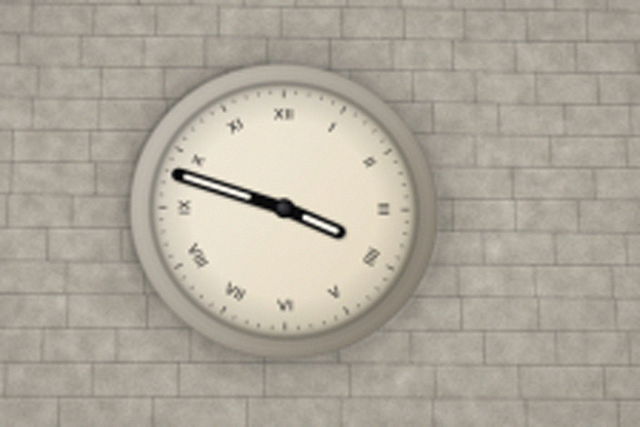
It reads 3 h 48 min
